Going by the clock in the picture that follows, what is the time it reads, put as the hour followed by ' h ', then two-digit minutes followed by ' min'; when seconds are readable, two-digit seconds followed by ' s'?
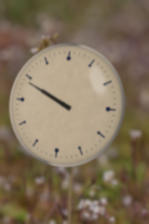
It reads 9 h 49 min
